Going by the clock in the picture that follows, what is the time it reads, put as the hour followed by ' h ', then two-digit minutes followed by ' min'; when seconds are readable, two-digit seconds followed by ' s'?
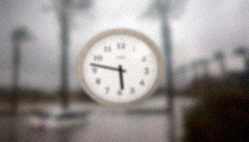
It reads 5 h 47 min
